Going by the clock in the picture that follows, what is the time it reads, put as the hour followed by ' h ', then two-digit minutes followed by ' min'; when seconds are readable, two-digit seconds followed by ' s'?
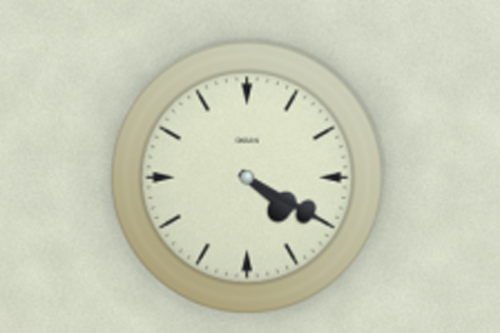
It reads 4 h 20 min
